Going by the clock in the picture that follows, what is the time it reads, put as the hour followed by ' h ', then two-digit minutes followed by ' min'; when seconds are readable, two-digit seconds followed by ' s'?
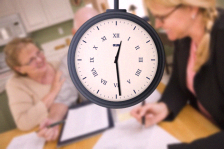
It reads 12 h 29 min
